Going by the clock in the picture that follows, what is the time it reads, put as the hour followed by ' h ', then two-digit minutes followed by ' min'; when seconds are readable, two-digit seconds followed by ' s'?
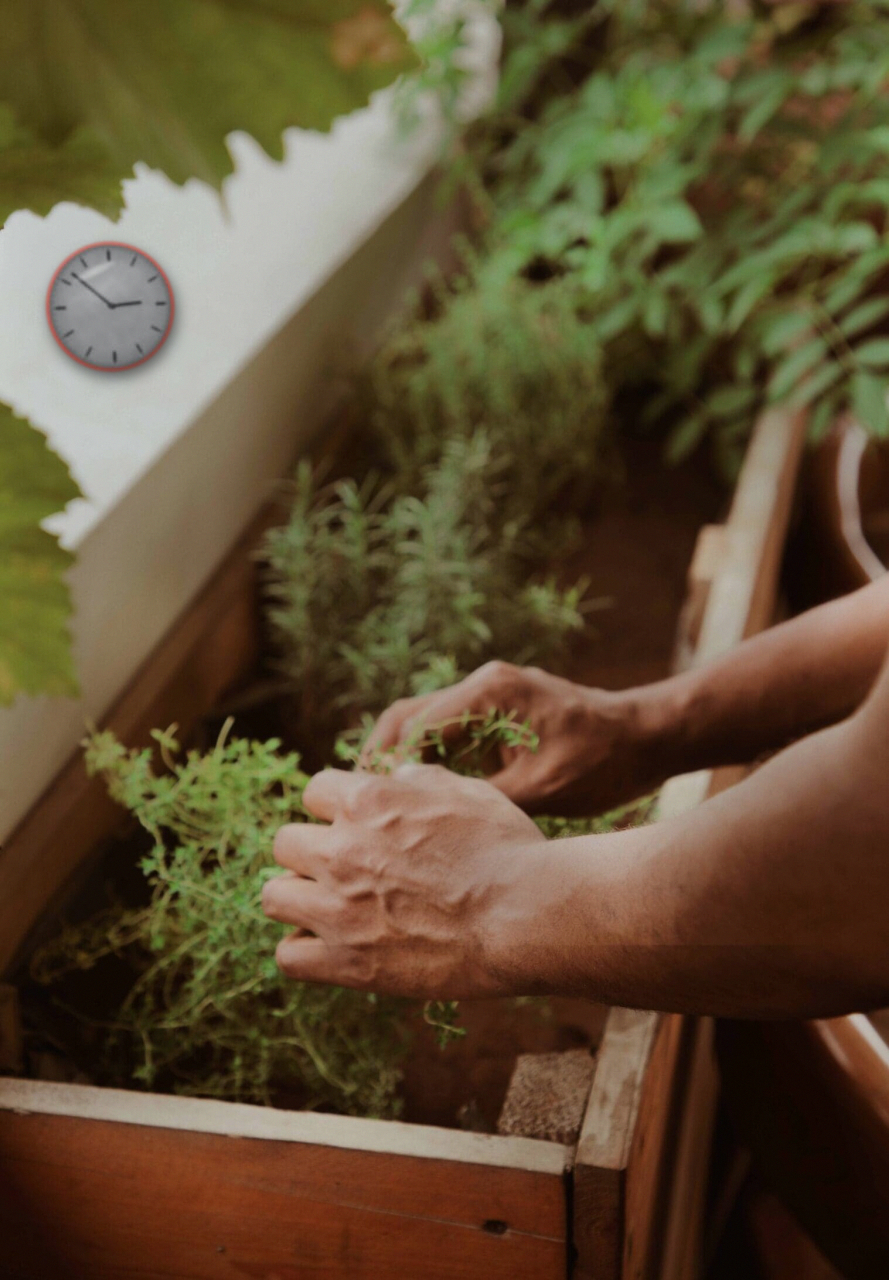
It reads 2 h 52 min
